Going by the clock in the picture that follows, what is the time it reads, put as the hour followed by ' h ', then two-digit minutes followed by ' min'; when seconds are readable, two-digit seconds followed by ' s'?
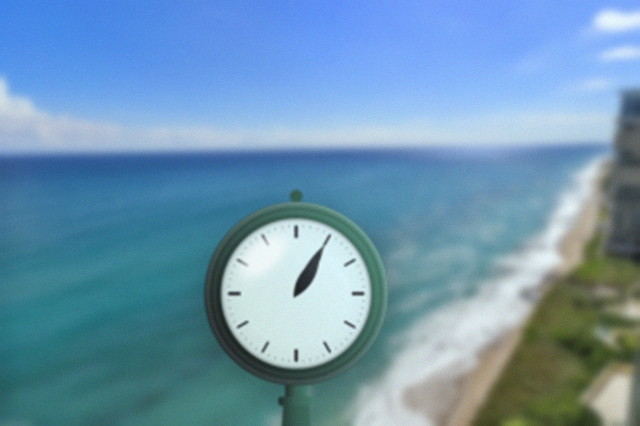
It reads 1 h 05 min
